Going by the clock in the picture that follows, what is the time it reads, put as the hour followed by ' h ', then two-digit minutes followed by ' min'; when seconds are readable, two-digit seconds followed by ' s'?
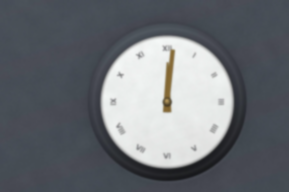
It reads 12 h 01 min
